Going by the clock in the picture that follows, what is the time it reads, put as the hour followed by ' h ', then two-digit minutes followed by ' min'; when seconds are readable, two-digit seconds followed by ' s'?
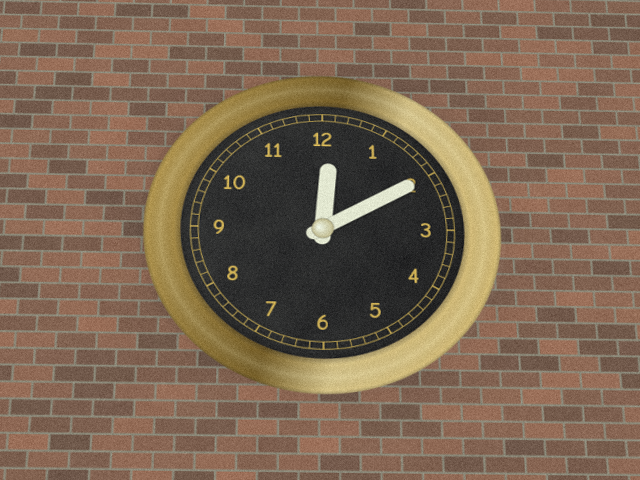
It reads 12 h 10 min
